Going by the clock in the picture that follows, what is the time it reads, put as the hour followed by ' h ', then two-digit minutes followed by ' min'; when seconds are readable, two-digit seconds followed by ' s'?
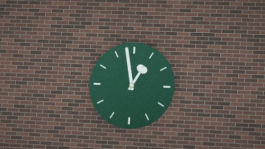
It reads 12 h 58 min
